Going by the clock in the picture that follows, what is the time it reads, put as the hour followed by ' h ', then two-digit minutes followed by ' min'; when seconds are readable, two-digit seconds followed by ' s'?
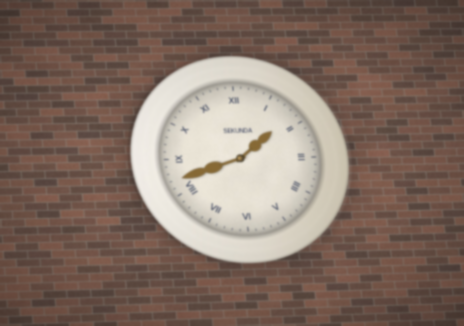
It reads 1 h 42 min
